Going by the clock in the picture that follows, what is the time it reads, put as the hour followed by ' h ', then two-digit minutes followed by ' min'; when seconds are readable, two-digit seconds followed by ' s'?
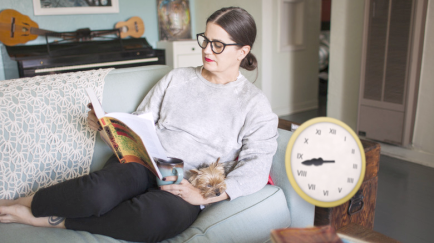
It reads 8 h 43 min
